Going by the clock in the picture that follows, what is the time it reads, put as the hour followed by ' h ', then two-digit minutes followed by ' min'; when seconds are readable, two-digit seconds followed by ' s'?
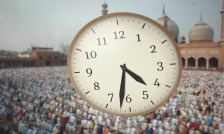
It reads 4 h 32 min
